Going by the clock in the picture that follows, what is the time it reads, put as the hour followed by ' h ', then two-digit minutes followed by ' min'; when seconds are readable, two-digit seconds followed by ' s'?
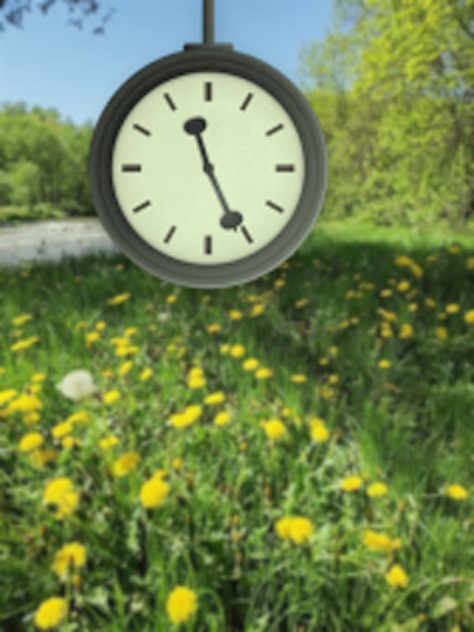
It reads 11 h 26 min
